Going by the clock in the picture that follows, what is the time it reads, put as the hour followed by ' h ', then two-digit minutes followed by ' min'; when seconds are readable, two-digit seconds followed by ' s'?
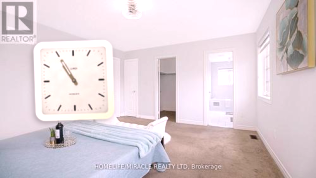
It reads 10 h 55 min
